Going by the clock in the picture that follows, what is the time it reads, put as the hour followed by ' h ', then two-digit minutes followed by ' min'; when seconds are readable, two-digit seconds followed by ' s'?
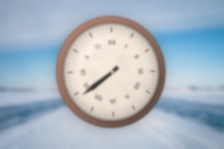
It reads 7 h 39 min
